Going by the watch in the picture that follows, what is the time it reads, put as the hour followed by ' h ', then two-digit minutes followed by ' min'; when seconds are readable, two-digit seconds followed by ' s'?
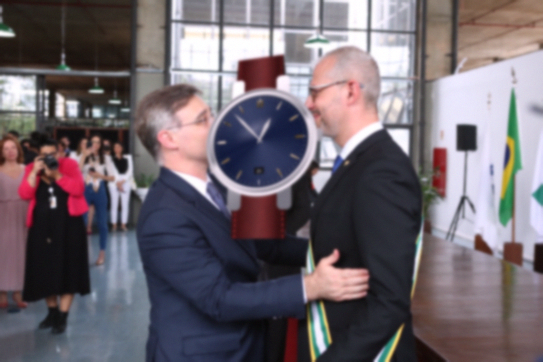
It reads 12 h 53 min
